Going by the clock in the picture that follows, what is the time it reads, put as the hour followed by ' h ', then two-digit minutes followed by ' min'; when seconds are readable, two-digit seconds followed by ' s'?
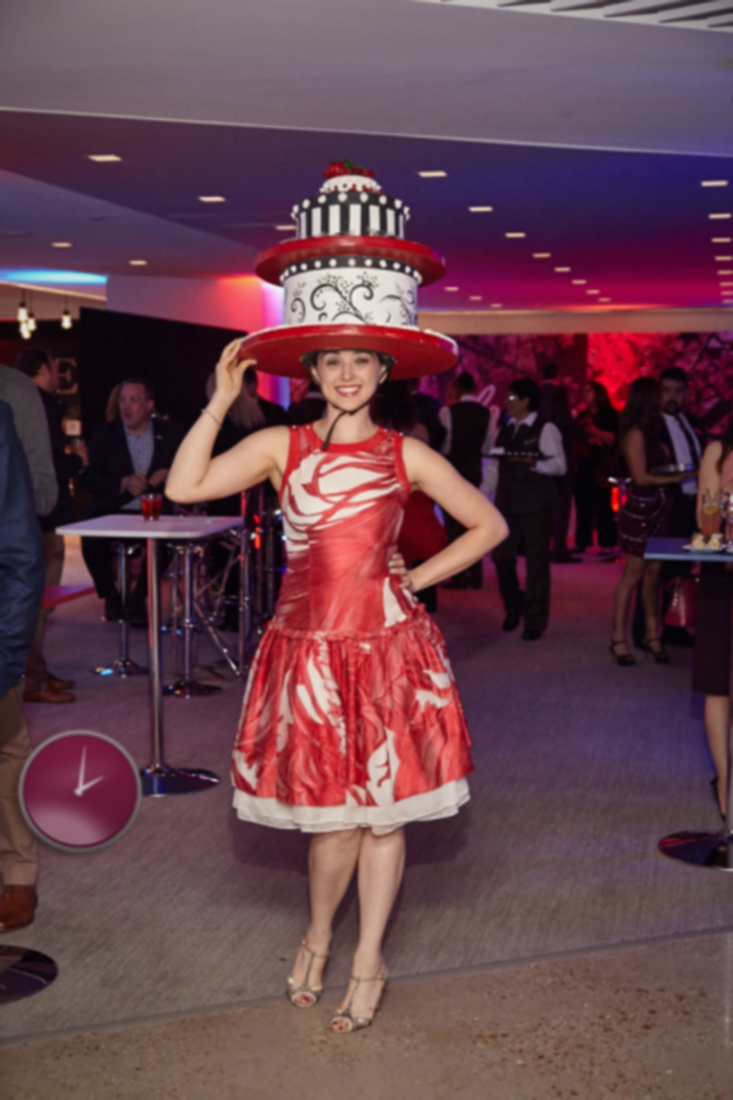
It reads 2 h 01 min
